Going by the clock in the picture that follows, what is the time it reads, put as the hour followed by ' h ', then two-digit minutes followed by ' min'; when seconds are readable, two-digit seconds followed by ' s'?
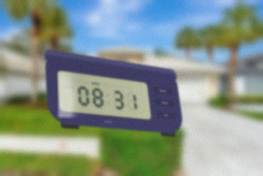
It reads 8 h 31 min
